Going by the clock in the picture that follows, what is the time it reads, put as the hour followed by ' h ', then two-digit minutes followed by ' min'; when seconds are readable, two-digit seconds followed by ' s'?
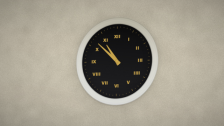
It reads 10 h 52 min
